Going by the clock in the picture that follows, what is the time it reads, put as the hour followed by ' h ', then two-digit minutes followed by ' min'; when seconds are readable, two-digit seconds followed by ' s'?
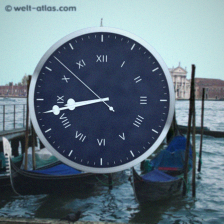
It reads 8 h 42 min 52 s
